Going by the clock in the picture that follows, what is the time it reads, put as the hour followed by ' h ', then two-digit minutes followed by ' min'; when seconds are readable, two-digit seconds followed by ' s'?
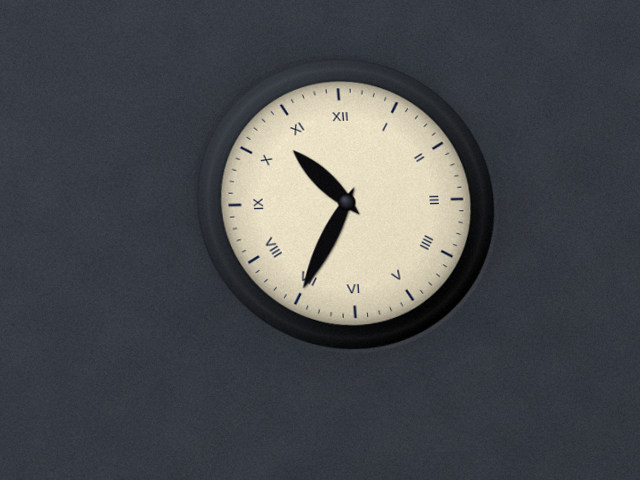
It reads 10 h 35 min
